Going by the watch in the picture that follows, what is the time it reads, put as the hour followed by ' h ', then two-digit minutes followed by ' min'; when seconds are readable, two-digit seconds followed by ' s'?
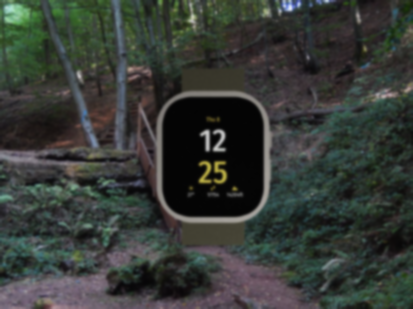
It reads 12 h 25 min
